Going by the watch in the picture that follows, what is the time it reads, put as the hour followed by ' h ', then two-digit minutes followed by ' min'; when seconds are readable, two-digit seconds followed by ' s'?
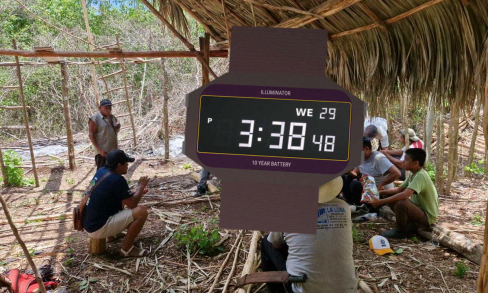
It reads 3 h 38 min 48 s
